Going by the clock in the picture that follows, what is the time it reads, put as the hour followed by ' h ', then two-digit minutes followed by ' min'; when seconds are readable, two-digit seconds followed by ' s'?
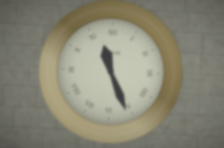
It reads 11 h 26 min
